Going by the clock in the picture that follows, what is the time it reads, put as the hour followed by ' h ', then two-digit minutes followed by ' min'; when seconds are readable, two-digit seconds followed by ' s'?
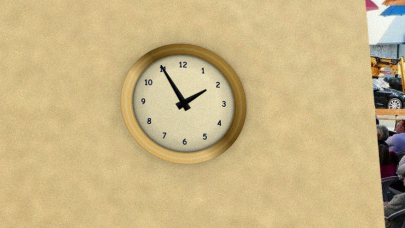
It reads 1 h 55 min
